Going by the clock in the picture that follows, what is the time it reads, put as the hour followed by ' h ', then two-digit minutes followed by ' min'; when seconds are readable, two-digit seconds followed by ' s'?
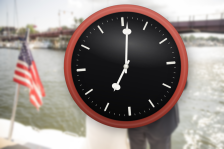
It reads 7 h 01 min
